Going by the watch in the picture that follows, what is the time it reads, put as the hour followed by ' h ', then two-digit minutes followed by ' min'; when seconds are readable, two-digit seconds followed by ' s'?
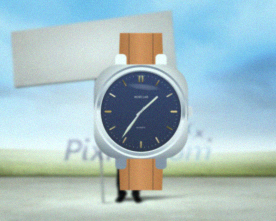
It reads 1 h 36 min
